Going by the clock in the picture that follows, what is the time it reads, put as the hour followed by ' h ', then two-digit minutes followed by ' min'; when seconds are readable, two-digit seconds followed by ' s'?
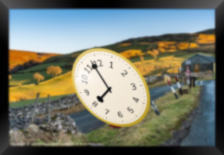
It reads 7 h 58 min
